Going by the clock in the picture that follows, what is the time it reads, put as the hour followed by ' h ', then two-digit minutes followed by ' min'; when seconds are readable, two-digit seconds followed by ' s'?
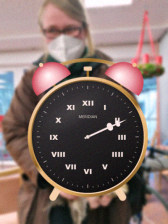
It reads 2 h 11 min
